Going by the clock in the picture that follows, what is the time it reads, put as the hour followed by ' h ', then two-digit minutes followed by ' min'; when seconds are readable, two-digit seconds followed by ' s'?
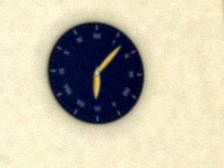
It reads 6 h 07 min
